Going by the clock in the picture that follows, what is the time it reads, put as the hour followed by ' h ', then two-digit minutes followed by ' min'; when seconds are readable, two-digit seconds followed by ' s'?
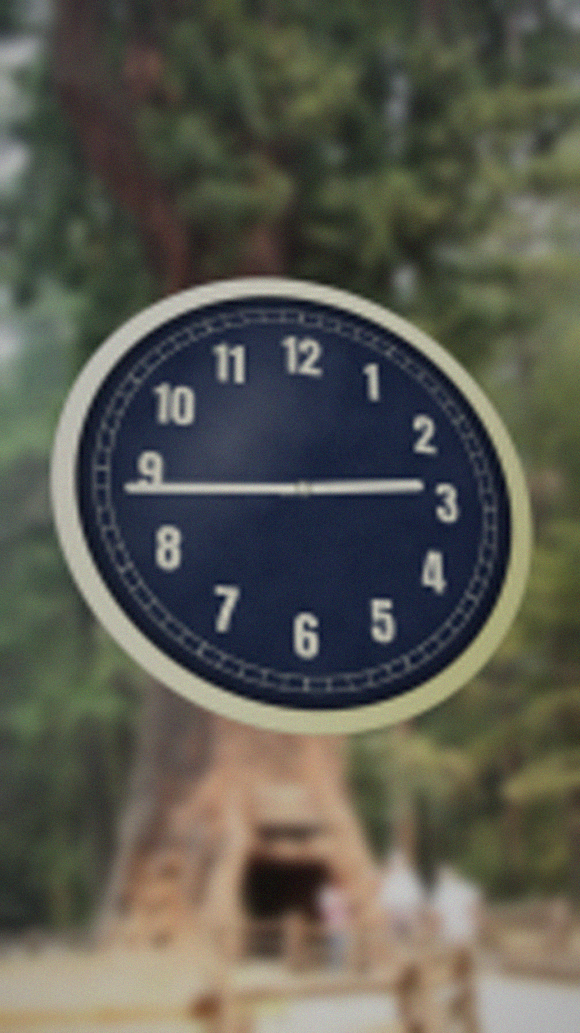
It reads 2 h 44 min
